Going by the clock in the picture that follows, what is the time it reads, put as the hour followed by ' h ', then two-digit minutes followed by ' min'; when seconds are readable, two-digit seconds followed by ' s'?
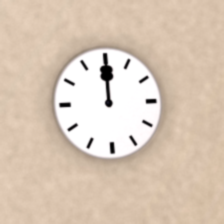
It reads 12 h 00 min
